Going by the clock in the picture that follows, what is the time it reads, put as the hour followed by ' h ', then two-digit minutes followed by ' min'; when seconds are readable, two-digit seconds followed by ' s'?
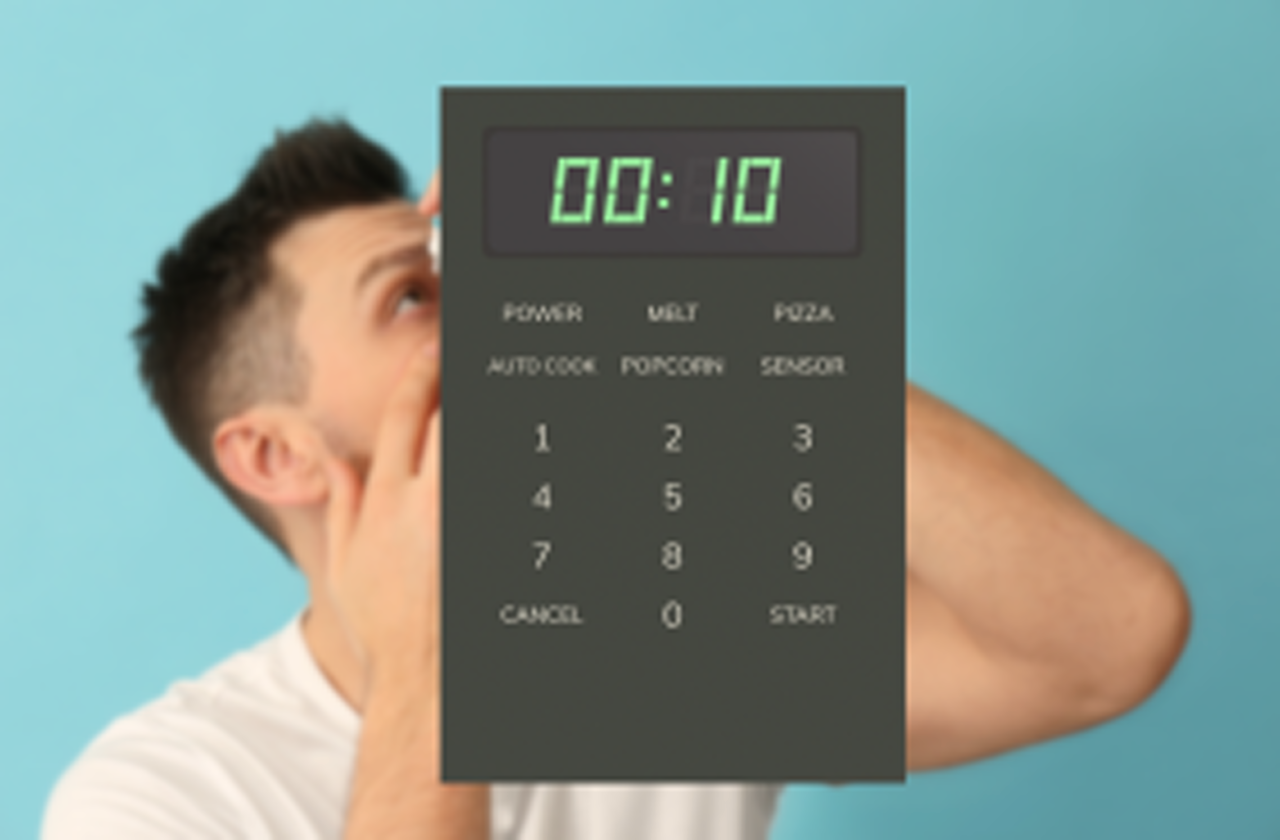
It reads 0 h 10 min
